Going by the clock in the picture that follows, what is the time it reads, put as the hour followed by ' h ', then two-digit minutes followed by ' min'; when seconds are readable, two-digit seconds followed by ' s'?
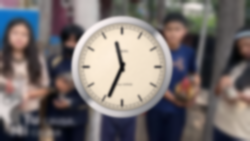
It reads 11 h 34 min
